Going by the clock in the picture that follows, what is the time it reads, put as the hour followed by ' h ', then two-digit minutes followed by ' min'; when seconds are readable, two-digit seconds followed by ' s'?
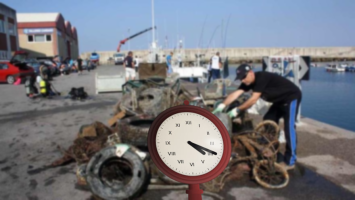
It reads 4 h 19 min
